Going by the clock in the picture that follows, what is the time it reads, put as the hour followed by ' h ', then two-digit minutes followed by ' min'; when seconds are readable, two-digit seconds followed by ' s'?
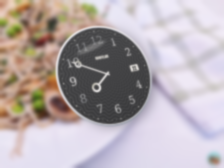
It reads 7 h 50 min
